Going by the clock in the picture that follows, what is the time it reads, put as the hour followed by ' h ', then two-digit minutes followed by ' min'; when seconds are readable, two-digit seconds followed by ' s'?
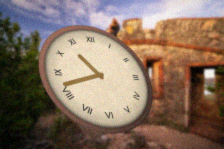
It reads 10 h 42 min
